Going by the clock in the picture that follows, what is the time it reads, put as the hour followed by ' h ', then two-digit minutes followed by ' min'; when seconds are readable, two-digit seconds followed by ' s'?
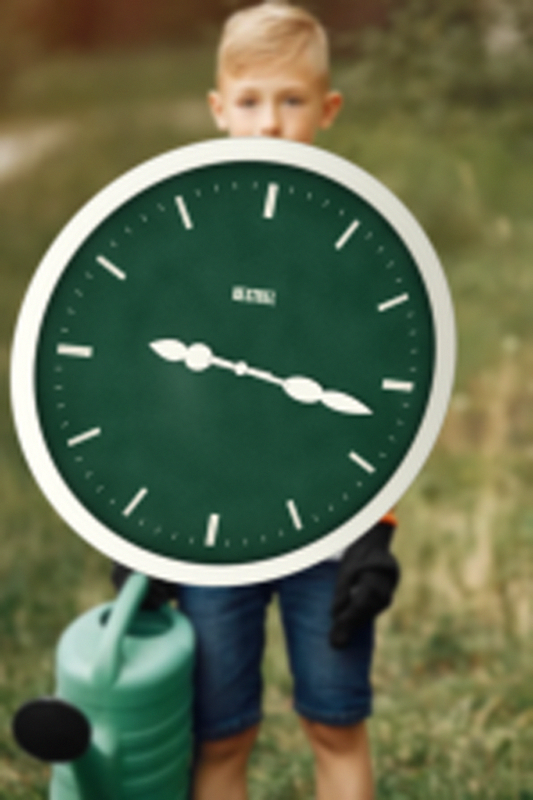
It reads 9 h 17 min
